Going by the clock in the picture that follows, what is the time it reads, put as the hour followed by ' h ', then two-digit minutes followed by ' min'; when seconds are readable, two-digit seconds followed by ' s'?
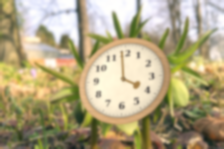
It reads 3 h 59 min
